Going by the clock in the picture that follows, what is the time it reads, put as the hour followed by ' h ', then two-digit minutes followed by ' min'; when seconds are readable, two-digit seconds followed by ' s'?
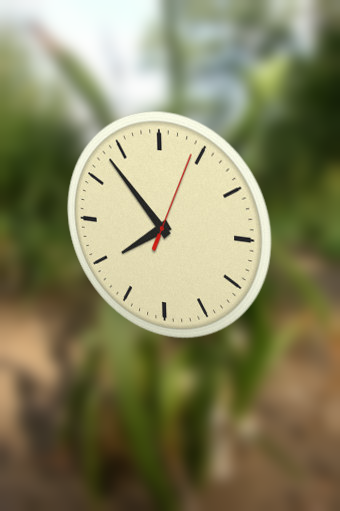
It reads 7 h 53 min 04 s
